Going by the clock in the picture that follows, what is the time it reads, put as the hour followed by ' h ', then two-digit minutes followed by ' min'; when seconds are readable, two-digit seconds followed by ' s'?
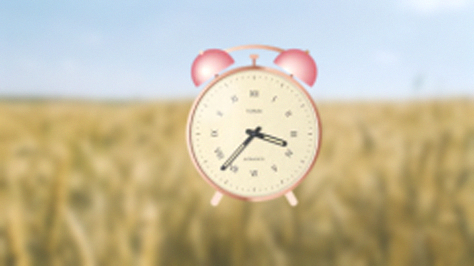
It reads 3 h 37 min
